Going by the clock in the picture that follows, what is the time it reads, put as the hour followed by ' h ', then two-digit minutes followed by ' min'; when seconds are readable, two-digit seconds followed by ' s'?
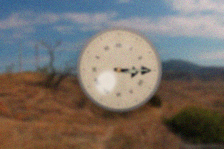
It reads 3 h 15 min
